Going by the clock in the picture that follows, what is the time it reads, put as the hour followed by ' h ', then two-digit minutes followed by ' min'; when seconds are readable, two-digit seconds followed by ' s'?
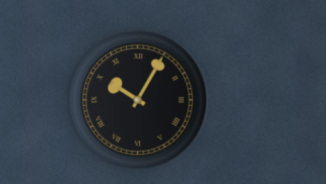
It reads 10 h 05 min
